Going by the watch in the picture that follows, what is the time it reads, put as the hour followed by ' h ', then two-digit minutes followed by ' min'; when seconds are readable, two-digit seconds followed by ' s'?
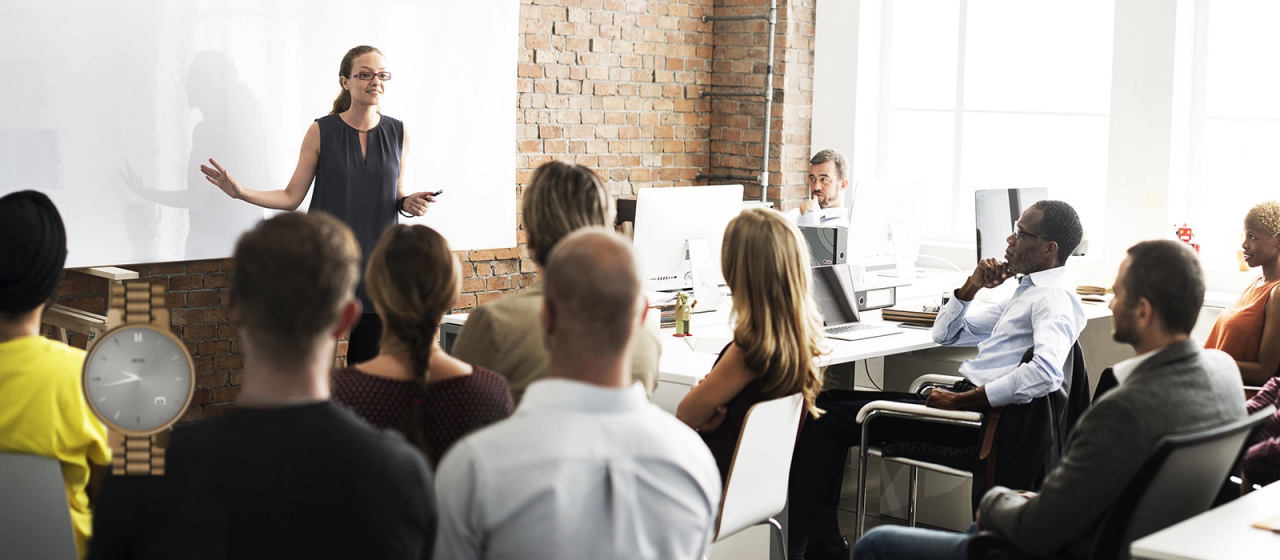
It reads 9 h 43 min
